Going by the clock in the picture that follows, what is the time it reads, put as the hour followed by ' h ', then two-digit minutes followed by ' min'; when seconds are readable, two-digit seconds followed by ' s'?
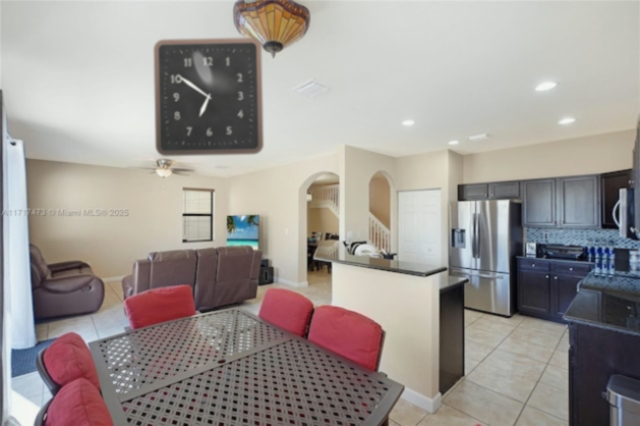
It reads 6 h 51 min
